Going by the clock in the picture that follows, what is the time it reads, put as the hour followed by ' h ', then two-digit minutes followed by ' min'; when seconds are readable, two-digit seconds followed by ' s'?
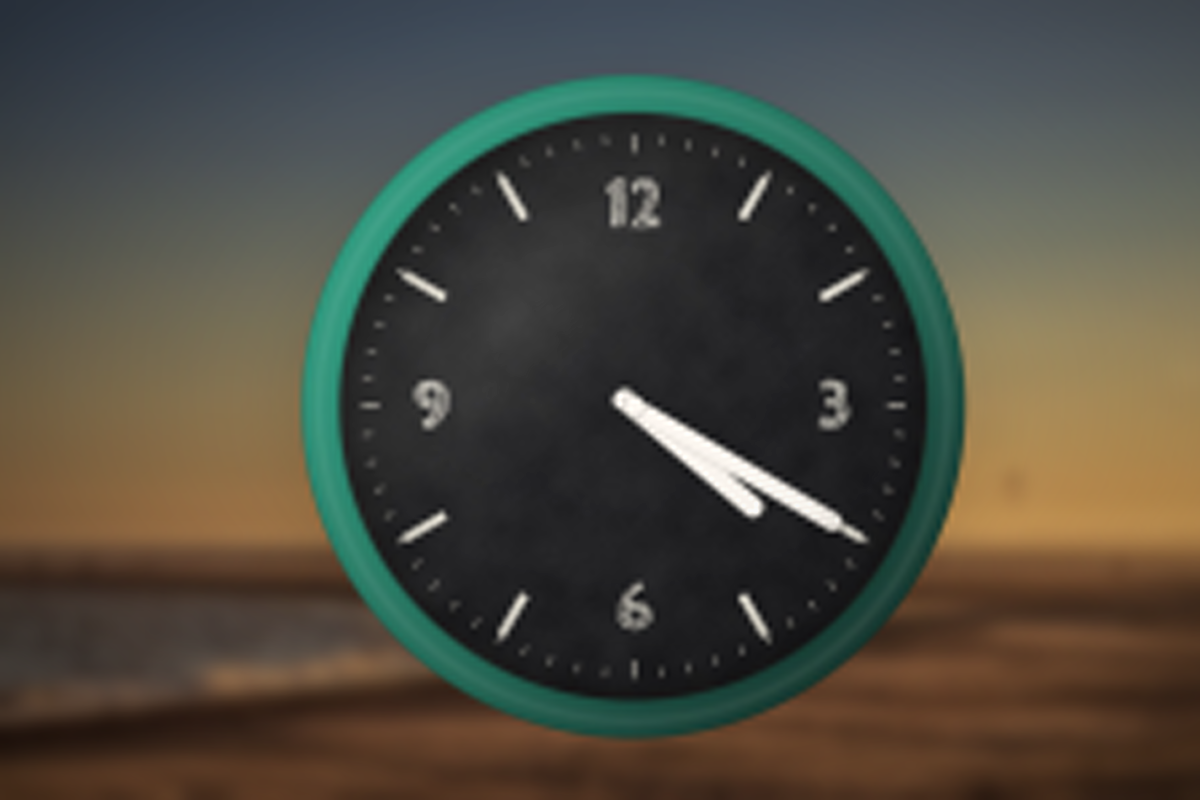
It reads 4 h 20 min
